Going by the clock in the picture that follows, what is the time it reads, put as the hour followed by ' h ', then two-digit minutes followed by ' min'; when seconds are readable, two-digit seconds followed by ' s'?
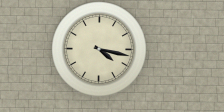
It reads 4 h 17 min
